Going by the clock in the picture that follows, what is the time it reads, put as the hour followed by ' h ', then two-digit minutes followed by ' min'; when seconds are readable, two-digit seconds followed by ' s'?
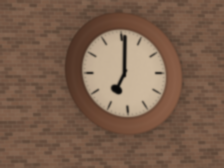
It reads 7 h 01 min
